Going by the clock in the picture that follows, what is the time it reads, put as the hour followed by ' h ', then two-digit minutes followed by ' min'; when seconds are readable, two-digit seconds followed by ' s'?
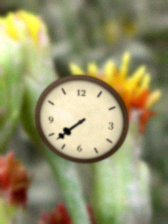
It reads 7 h 38 min
